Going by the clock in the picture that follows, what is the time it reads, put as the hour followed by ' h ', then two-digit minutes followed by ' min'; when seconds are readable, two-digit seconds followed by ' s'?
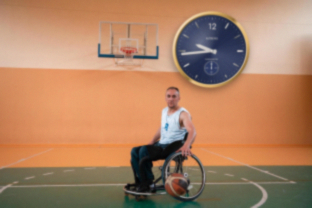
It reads 9 h 44 min
